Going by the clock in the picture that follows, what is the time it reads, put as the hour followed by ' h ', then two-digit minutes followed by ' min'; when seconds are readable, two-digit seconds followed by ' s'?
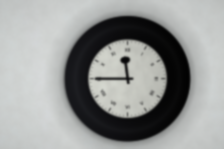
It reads 11 h 45 min
